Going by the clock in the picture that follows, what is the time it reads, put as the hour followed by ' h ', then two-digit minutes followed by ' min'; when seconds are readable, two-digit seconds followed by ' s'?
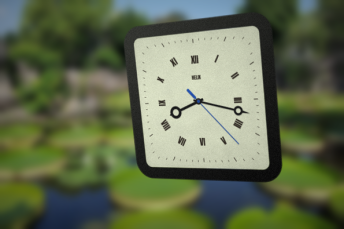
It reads 8 h 17 min 23 s
